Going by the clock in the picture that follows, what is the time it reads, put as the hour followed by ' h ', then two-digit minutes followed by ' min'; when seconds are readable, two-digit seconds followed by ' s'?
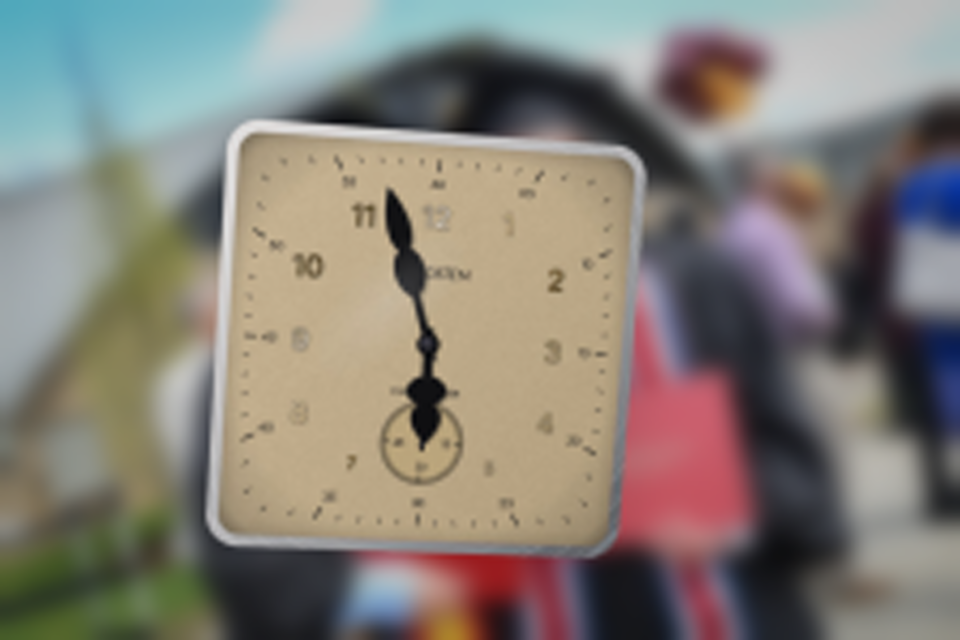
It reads 5 h 57 min
